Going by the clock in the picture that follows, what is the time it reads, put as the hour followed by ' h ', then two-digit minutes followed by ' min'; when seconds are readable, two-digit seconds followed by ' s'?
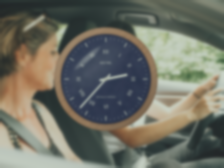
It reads 2 h 37 min
